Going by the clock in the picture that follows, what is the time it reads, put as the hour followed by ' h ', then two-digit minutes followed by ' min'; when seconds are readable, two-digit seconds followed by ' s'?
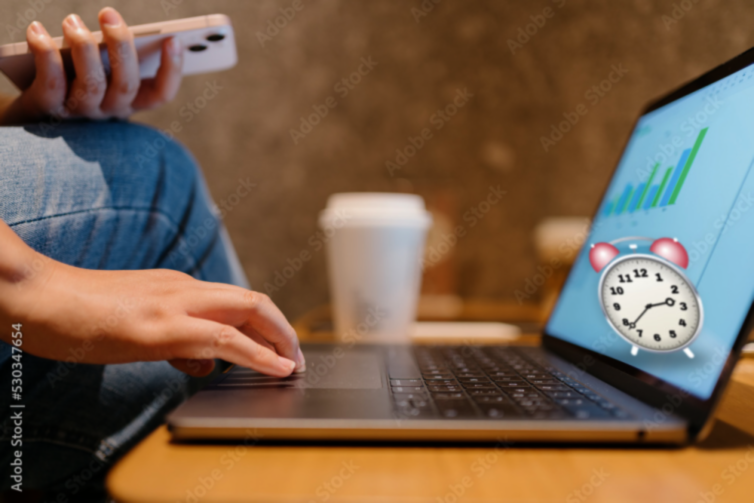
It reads 2 h 38 min
